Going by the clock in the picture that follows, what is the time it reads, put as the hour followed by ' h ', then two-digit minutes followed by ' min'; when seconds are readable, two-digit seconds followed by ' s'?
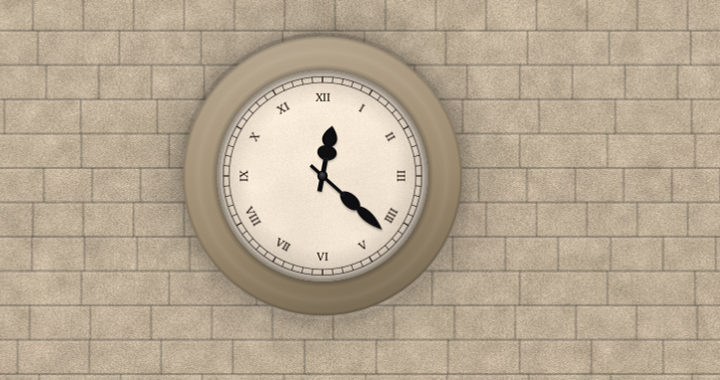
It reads 12 h 22 min
